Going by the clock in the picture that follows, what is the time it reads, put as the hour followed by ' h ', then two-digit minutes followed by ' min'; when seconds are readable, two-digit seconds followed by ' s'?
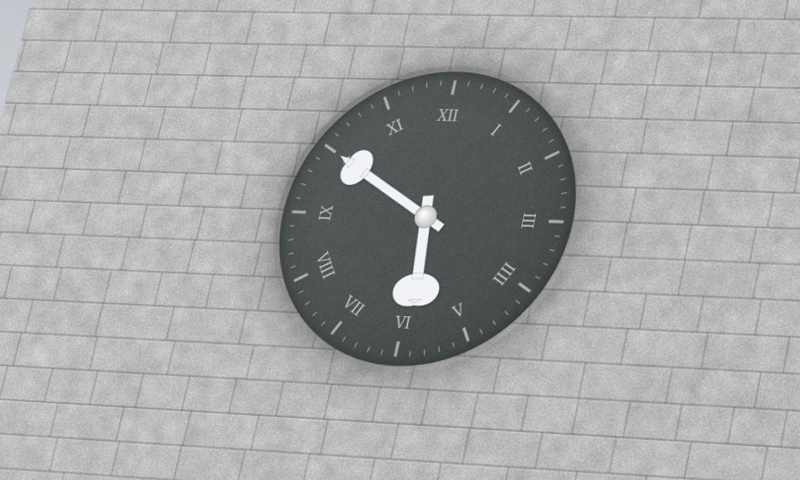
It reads 5 h 50 min
